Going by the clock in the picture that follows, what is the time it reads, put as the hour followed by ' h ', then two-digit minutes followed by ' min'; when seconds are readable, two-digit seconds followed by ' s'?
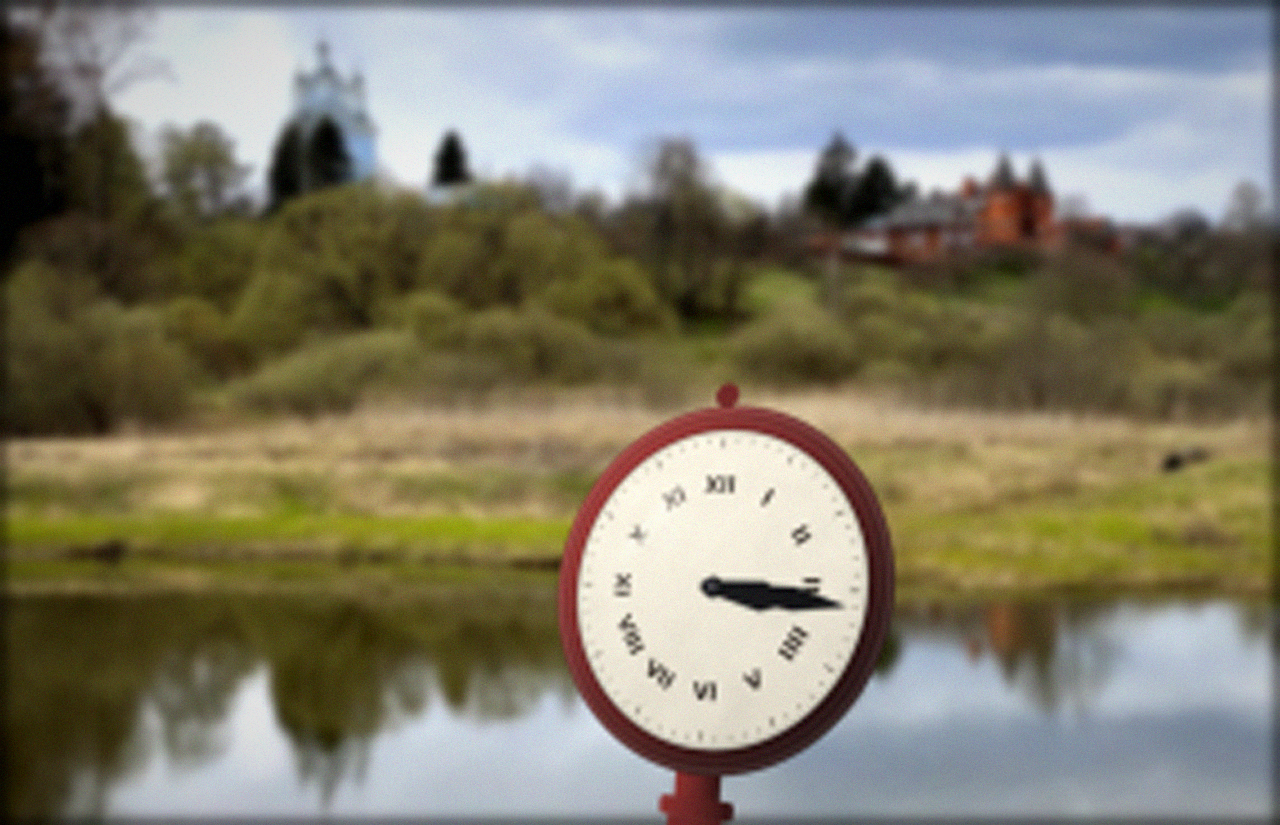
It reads 3 h 16 min
